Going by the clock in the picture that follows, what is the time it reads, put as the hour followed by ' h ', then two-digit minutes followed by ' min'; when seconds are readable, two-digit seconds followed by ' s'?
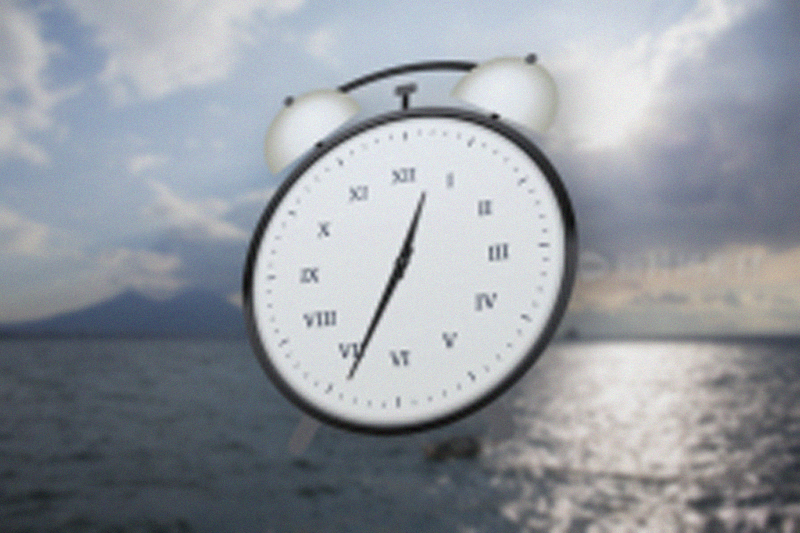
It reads 12 h 34 min
